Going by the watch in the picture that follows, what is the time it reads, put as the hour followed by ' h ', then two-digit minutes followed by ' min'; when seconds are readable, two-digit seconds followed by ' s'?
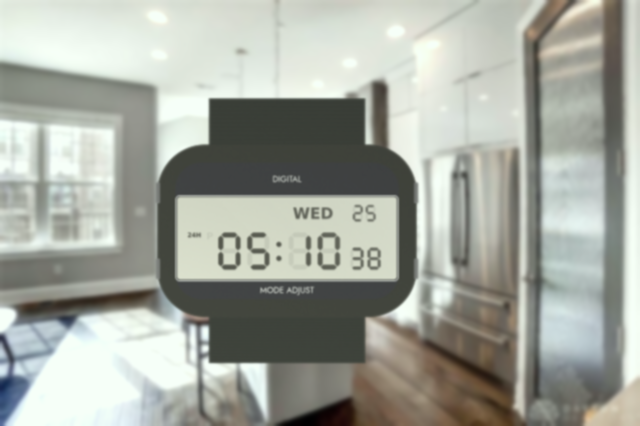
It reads 5 h 10 min 38 s
